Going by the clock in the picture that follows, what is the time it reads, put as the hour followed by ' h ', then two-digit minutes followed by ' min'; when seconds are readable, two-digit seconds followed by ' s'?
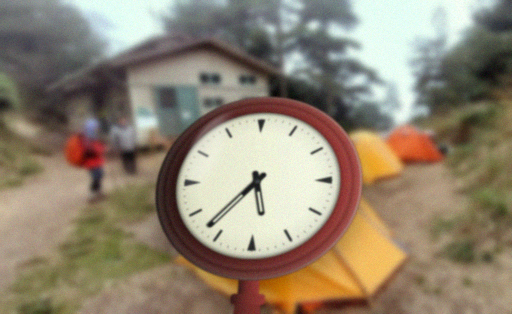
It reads 5 h 37 min
